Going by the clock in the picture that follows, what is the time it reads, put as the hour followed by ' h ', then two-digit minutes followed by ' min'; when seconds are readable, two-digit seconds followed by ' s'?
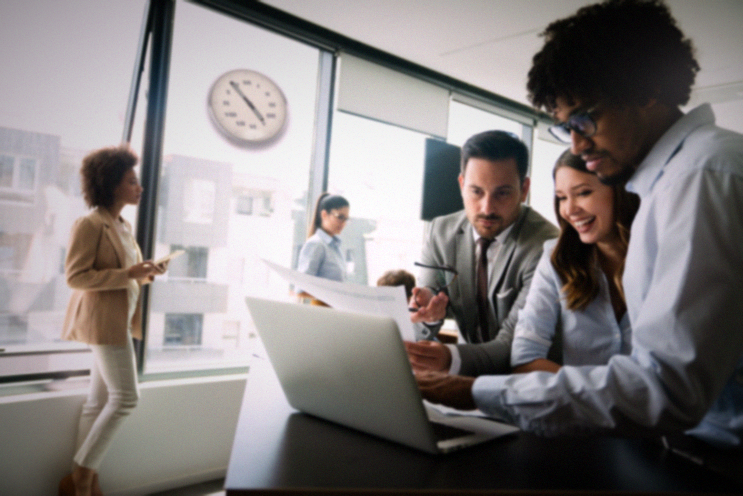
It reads 4 h 54 min
